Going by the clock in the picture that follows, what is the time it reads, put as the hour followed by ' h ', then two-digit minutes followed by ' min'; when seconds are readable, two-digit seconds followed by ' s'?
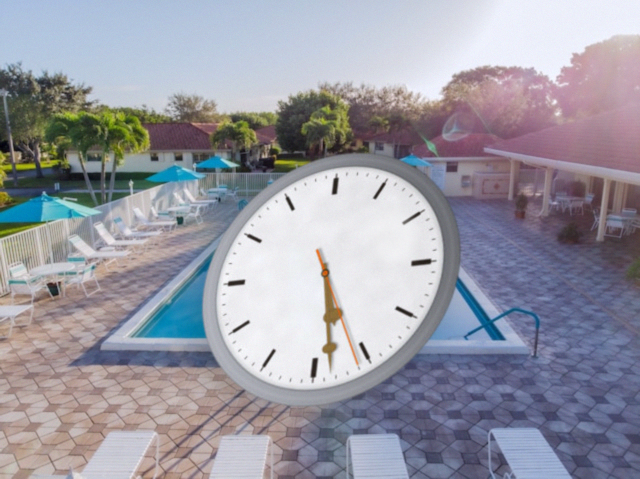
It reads 5 h 28 min 26 s
